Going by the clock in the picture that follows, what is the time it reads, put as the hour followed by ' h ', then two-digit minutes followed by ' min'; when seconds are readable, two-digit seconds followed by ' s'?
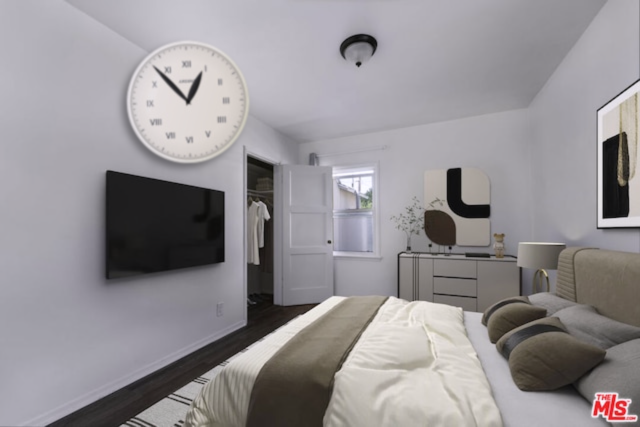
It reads 12 h 53 min
